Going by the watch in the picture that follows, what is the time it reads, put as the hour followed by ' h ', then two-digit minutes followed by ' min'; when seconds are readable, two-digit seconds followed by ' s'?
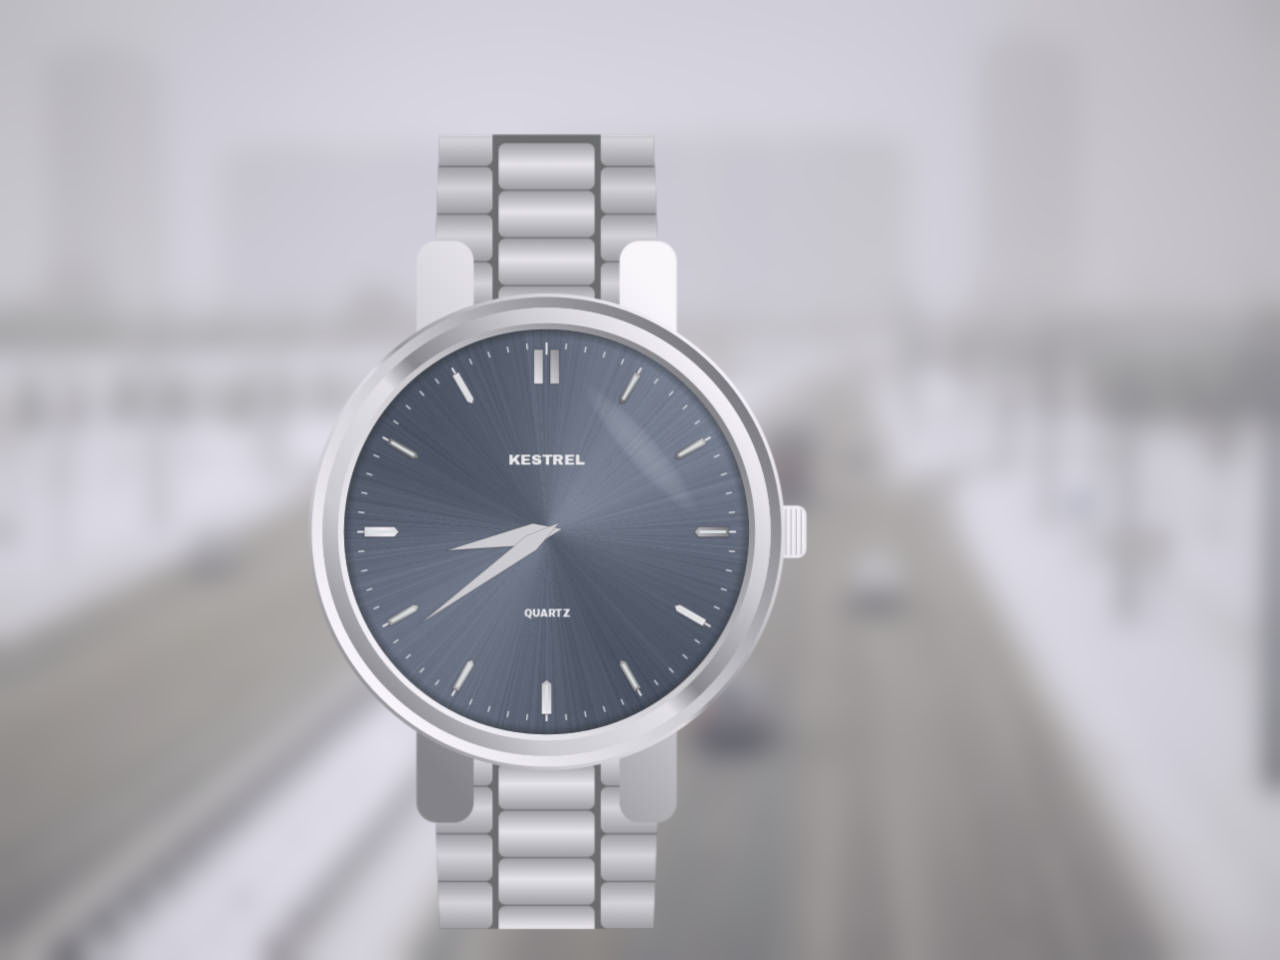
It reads 8 h 39 min
